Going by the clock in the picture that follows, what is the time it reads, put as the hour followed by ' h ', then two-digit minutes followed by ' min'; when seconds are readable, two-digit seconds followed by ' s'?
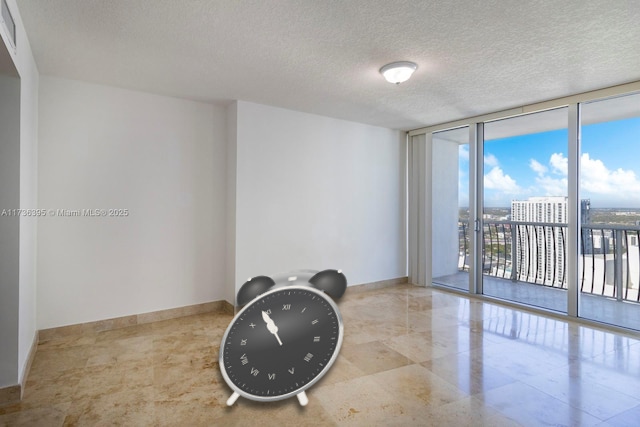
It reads 10 h 54 min
